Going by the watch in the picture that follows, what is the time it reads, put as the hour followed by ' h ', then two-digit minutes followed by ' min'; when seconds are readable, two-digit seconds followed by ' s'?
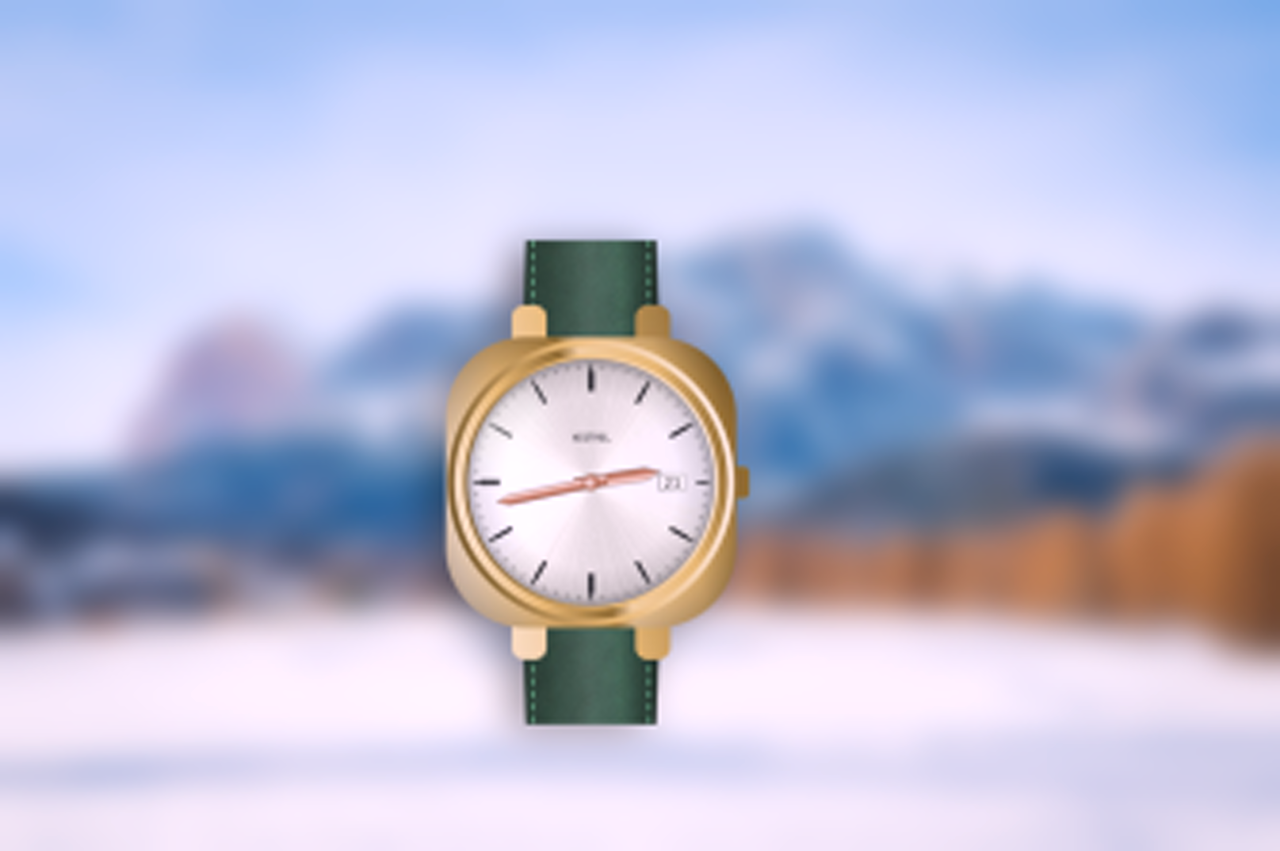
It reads 2 h 43 min
